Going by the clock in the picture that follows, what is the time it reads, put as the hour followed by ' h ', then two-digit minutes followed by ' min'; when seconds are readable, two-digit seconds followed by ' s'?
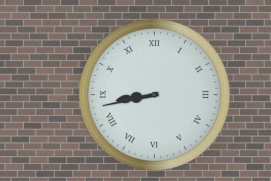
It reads 8 h 43 min
